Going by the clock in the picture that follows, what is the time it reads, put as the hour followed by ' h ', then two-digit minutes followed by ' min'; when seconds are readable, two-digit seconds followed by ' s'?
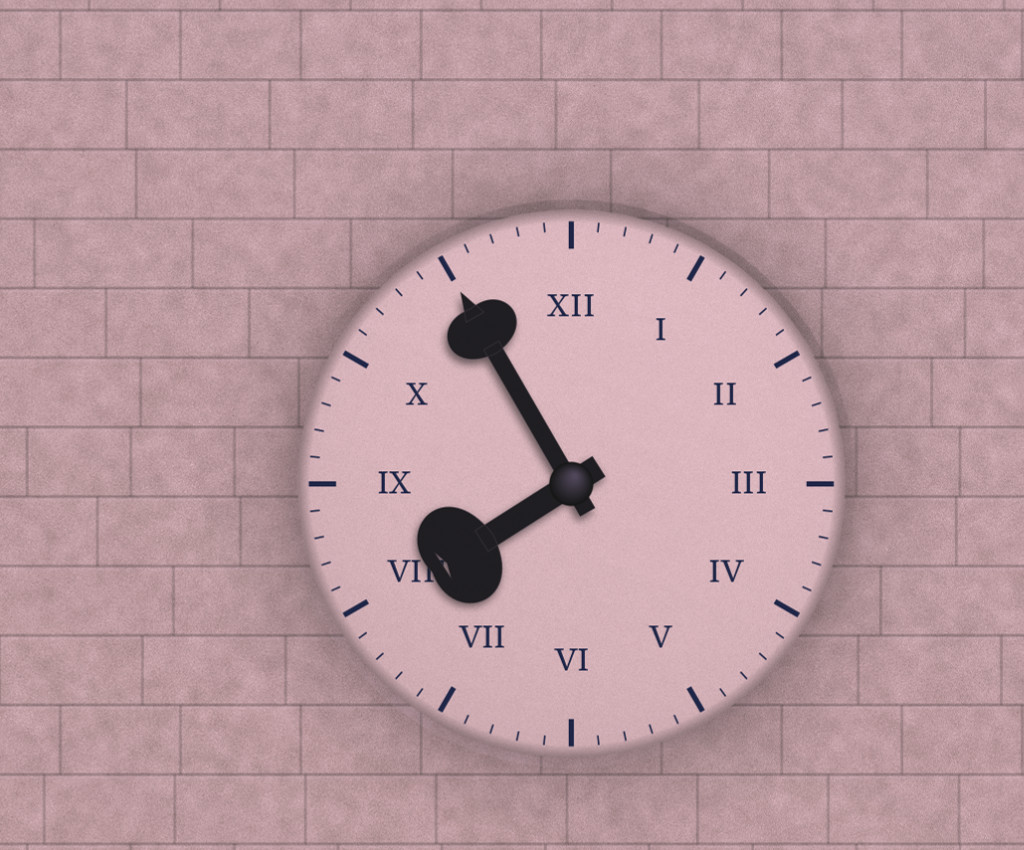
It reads 7 h 55 min
